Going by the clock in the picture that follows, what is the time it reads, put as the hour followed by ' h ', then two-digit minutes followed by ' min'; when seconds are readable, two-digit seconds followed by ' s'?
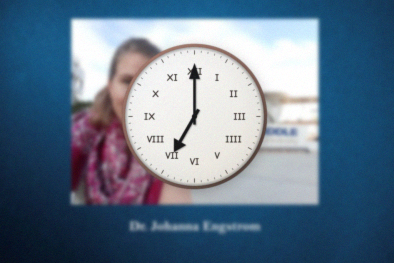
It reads 7 h 00 min
